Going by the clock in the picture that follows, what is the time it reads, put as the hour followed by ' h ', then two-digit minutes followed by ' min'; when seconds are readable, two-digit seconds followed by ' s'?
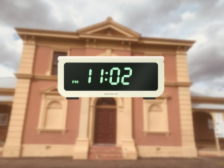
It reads 11 h 02 min
